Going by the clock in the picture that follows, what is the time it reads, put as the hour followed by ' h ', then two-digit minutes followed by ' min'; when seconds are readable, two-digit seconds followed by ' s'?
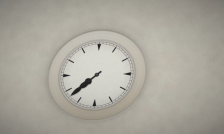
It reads 7 h 38 min
